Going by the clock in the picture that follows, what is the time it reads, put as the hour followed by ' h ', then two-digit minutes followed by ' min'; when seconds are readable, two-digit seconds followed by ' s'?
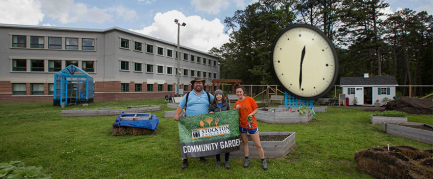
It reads 12 h 31 min
